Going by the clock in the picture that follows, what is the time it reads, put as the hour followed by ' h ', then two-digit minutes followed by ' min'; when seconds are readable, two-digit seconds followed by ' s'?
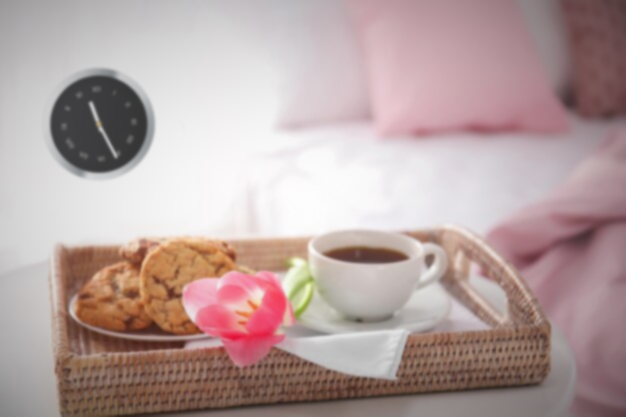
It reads 11 h 26 min
